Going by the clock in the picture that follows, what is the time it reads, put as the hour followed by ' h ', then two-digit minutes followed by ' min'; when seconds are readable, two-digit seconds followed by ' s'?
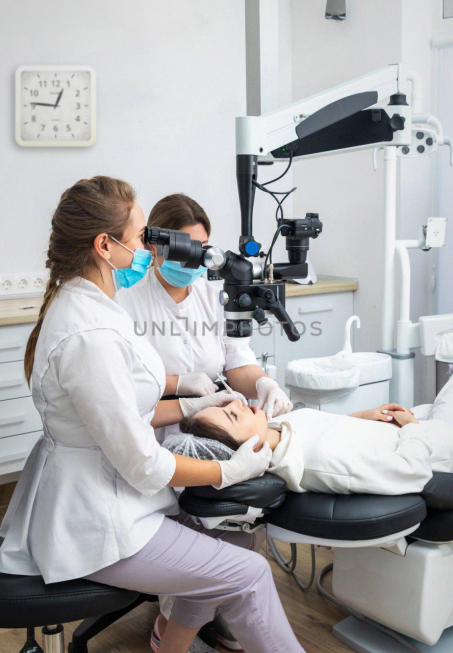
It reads 12 h 46 min
